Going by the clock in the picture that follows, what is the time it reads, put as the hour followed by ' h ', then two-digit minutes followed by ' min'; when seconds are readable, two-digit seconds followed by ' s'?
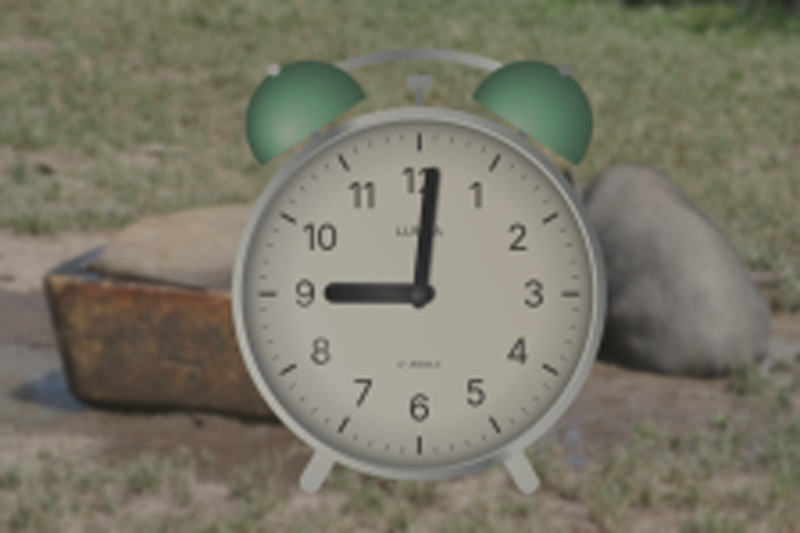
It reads 9 h 01 min
